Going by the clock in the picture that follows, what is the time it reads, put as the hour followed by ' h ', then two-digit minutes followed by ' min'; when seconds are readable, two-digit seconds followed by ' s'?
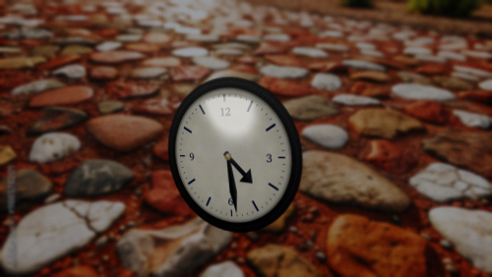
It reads 4 h 29 min
